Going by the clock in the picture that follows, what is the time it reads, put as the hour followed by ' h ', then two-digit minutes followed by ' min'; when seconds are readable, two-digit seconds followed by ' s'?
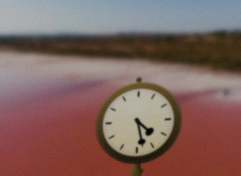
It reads 4 h 28 min
